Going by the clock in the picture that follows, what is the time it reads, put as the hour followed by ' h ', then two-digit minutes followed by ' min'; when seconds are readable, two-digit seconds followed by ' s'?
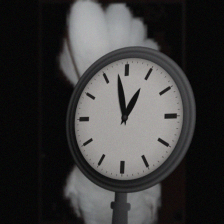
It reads 12 h 58 min
